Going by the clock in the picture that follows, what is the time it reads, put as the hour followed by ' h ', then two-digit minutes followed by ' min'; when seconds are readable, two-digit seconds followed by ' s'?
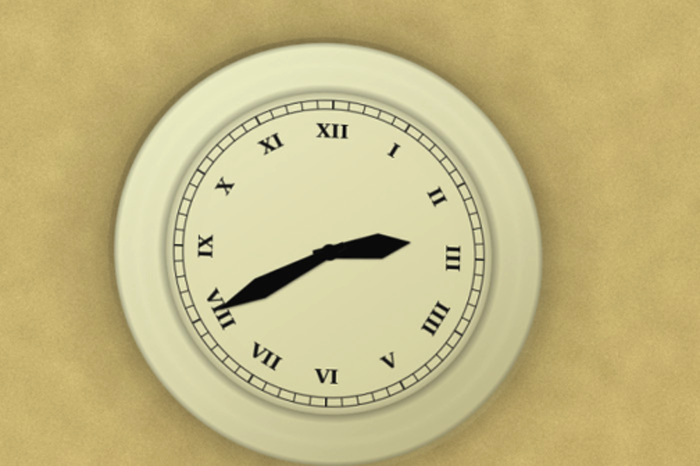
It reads 2 h 40 min
